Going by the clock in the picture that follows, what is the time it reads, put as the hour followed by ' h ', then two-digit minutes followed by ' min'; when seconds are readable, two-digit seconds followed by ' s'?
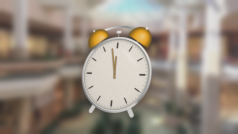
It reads 11 h 58 min
